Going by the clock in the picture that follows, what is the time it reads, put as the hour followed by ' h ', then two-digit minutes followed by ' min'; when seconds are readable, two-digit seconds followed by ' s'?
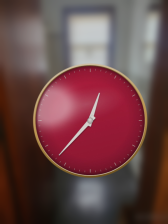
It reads 12 h 37 min
